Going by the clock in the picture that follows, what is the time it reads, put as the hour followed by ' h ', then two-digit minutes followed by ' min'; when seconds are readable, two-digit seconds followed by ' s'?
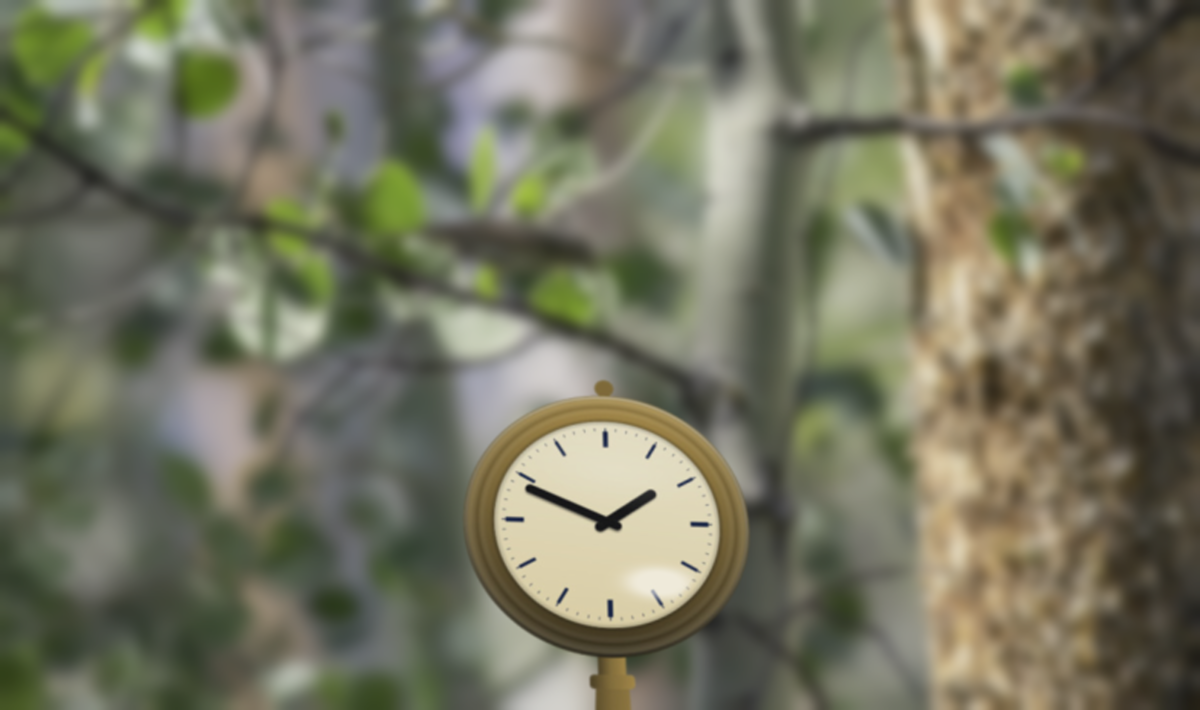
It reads 1 h 49 min
